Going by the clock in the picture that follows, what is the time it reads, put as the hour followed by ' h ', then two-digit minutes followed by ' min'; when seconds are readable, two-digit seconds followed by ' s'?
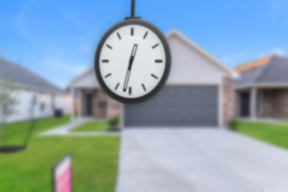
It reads 12 h 32 min
